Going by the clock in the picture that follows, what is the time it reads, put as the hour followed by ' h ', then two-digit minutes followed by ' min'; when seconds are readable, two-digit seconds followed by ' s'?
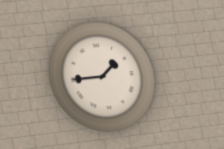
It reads 1 h 45 min
